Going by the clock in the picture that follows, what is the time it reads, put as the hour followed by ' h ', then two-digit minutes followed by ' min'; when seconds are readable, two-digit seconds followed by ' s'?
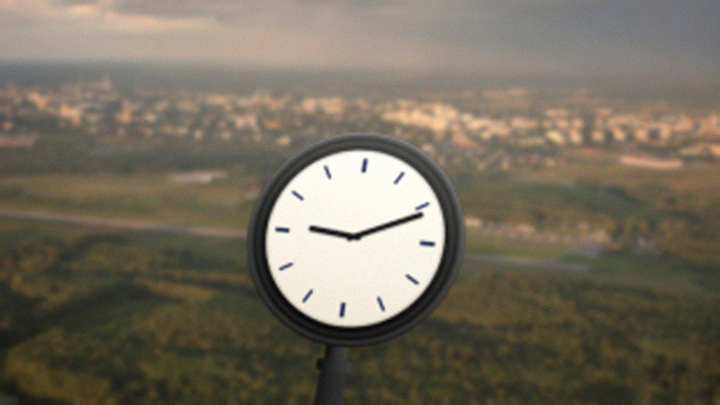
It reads 9 h 11 min
